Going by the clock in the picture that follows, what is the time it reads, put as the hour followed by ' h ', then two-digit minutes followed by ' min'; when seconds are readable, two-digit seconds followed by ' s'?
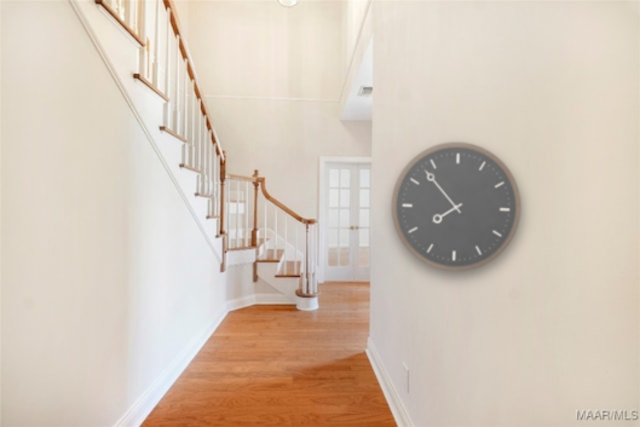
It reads 7 h 53 min
